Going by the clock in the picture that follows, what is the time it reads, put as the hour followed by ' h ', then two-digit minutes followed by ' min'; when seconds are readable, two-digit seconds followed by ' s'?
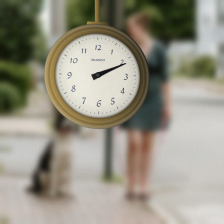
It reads 2 h 11 min
